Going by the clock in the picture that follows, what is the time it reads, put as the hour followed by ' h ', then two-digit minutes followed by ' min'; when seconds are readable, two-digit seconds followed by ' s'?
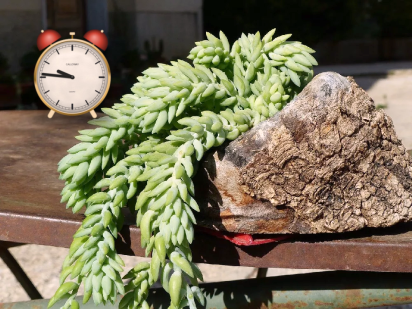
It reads 9 h 46 min
